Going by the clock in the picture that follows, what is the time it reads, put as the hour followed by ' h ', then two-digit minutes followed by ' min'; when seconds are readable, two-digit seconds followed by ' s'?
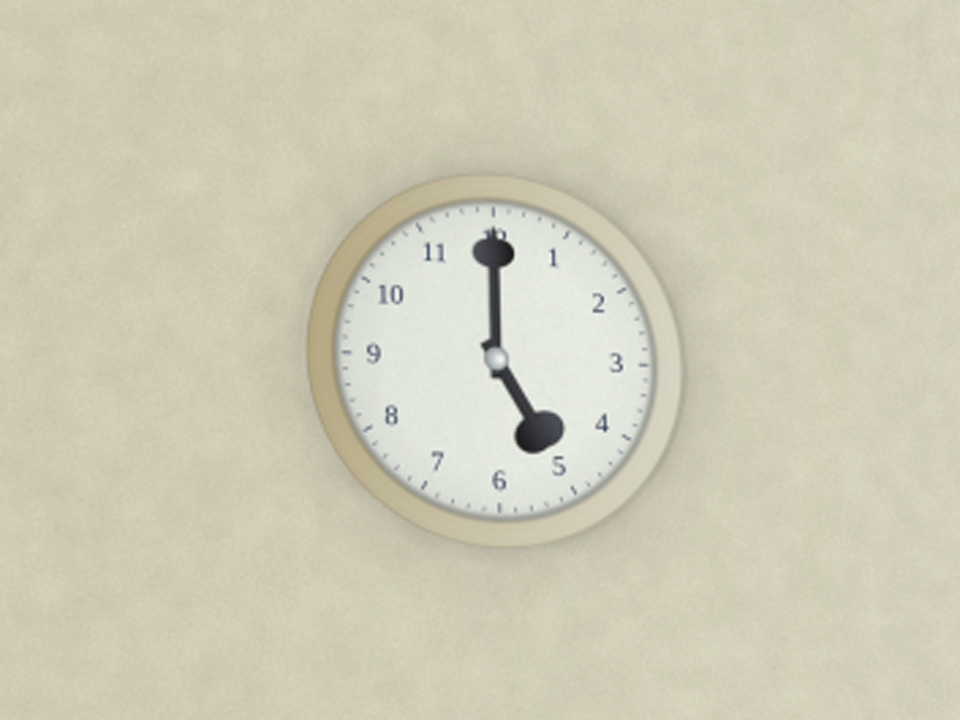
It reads 5 h 00 min
